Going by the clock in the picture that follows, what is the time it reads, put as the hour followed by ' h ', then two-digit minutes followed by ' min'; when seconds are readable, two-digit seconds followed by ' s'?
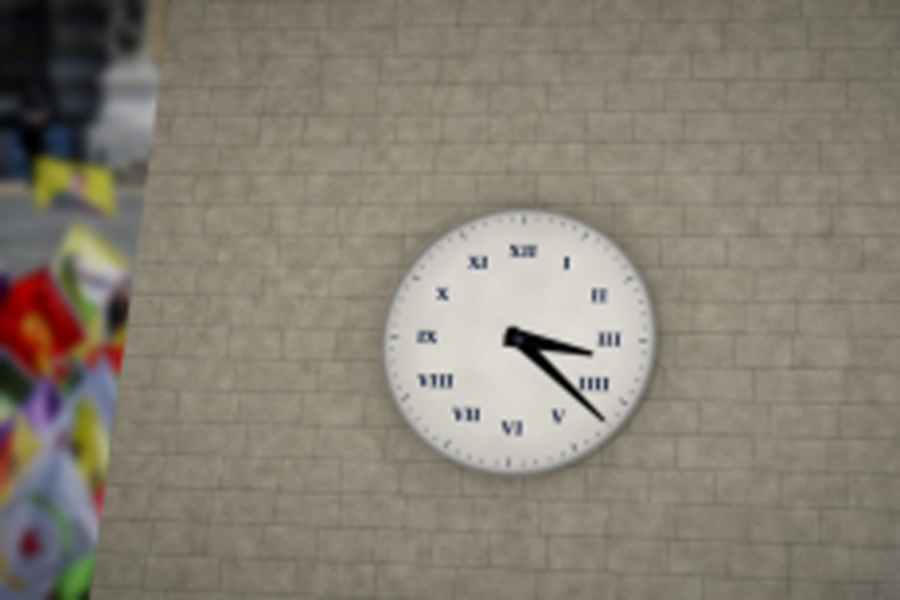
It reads 3 h 22 min
